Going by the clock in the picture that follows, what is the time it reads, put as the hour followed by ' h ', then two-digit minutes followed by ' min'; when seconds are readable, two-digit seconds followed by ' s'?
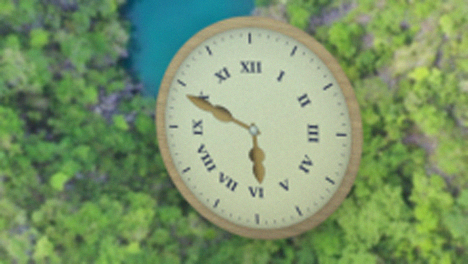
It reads 5 h 49 min
